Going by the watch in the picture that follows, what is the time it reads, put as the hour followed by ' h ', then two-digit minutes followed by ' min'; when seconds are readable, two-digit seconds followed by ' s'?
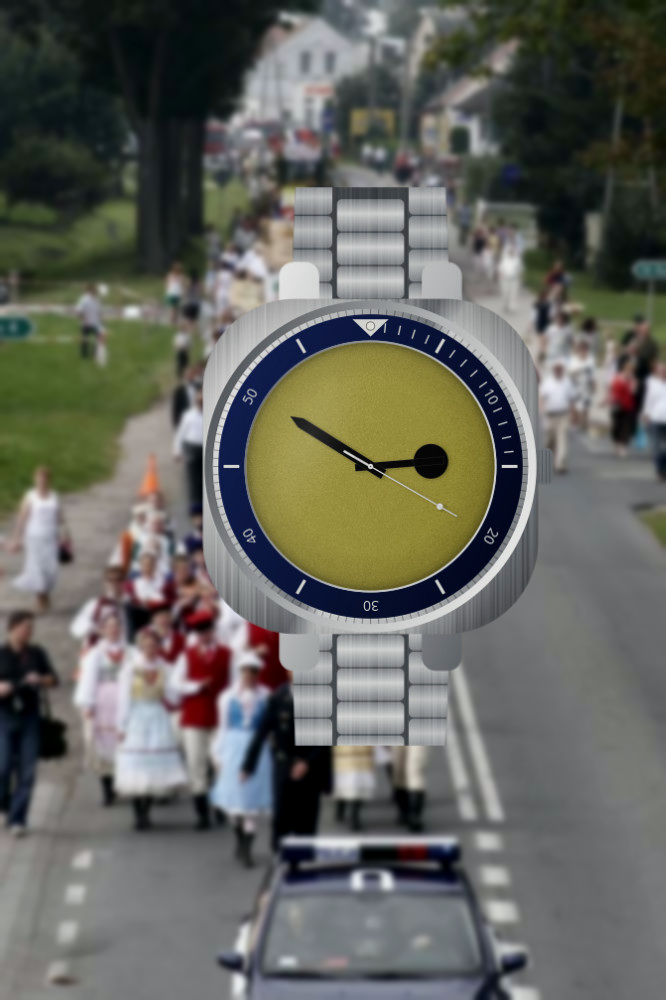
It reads 2 h 50 min 20 s
